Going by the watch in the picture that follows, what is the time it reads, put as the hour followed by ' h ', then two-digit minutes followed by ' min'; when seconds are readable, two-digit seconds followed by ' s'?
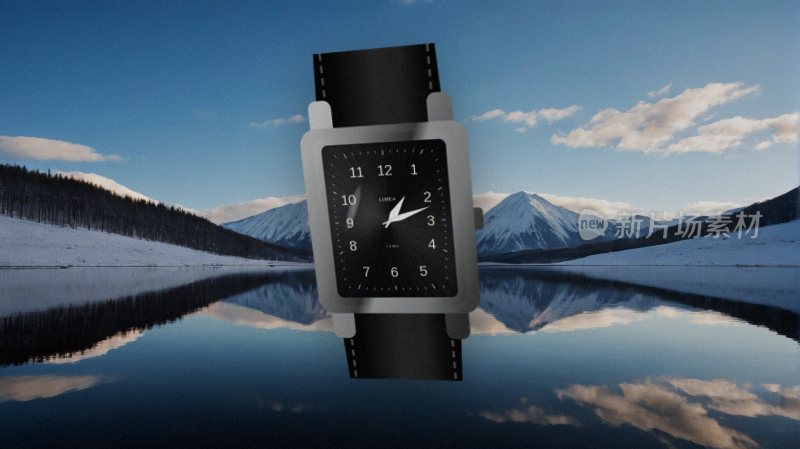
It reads 1 h 12 min
